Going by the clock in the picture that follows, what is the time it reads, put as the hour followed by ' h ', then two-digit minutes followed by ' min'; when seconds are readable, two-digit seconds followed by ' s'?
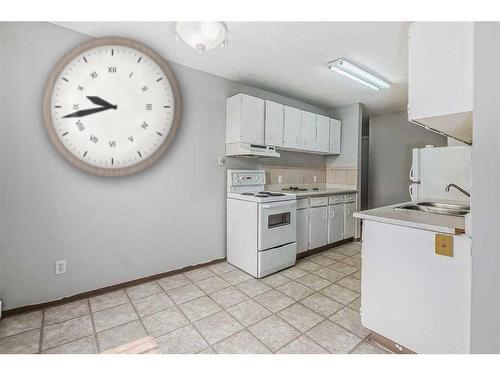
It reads 9 h 43 min
